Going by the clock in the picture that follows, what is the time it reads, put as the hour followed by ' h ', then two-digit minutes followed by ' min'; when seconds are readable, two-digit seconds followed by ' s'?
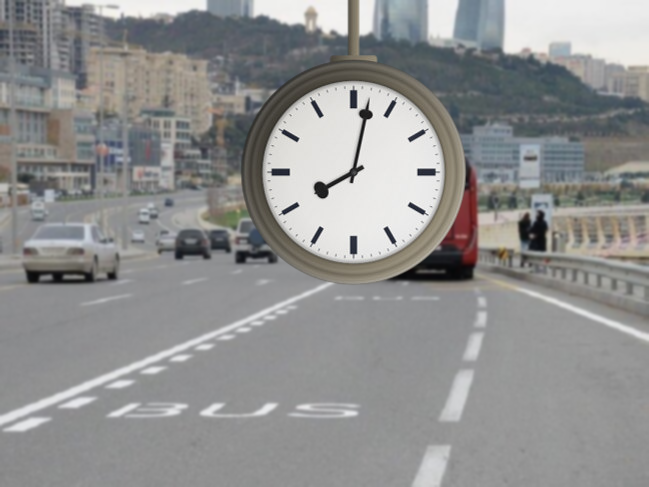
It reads 8 h 02 min
